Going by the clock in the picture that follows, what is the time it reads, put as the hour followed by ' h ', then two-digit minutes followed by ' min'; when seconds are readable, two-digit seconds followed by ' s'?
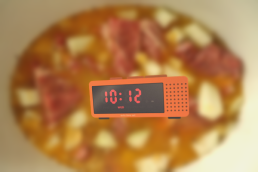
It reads 10 h 12 min
